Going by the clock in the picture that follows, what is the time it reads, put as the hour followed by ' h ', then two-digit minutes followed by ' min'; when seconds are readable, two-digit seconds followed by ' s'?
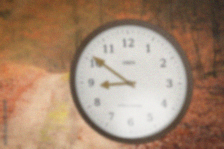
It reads 8 h 51 min
